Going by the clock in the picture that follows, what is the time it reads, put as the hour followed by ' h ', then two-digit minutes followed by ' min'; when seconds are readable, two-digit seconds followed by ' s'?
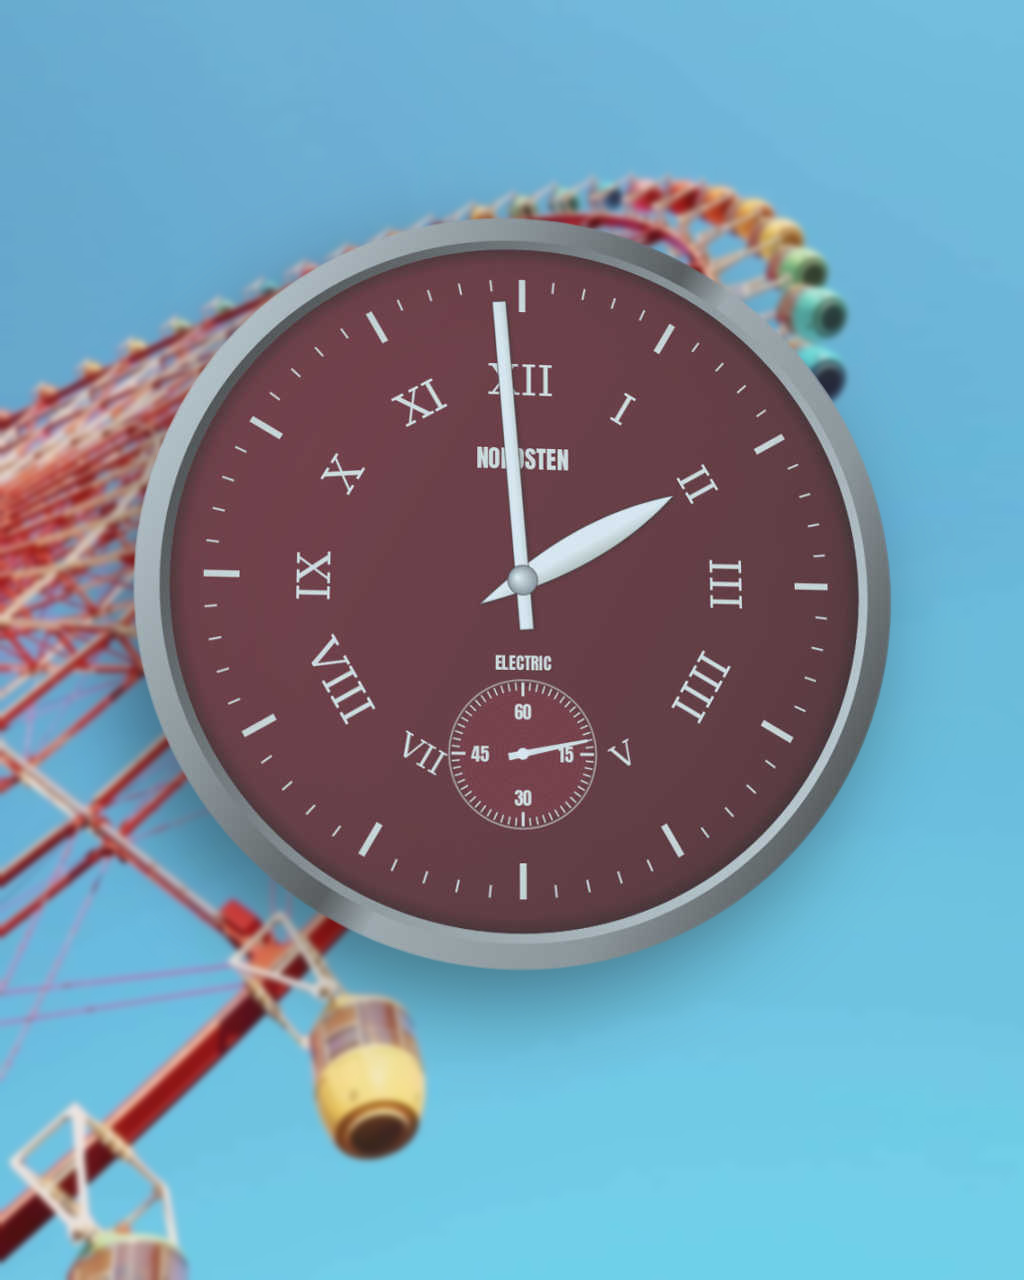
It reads 1 h 59 min 13 s
